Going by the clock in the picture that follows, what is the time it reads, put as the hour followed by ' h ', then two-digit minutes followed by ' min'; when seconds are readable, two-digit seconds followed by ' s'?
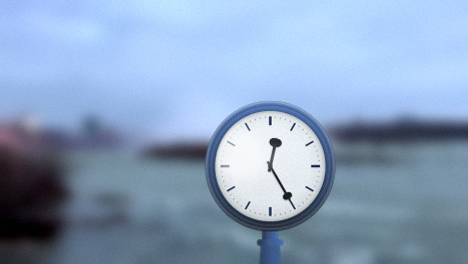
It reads 12 h 25 min
